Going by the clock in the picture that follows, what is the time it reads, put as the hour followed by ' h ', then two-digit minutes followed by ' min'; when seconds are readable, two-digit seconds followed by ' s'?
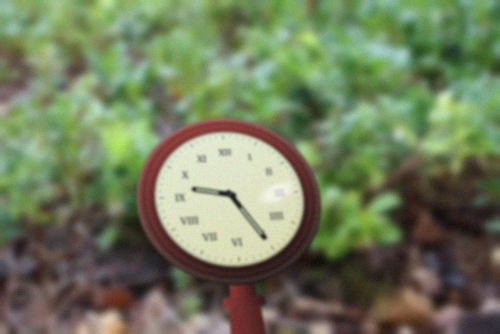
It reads 9 h 25 min
